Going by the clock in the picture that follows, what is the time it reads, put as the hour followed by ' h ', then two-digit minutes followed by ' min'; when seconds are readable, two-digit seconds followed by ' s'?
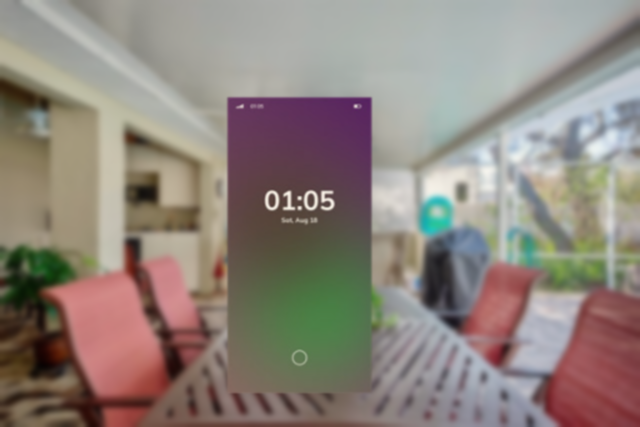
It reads 1 h 05 min
